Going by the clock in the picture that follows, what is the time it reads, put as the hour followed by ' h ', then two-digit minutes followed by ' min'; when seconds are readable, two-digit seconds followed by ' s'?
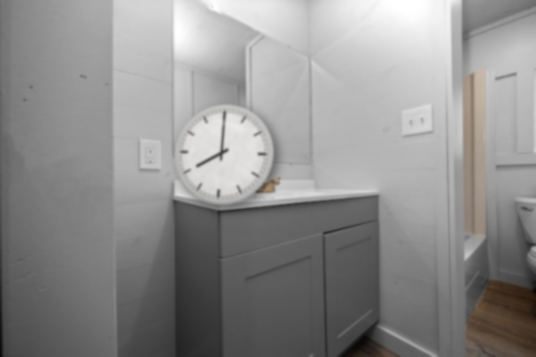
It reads 8 h 00 min
